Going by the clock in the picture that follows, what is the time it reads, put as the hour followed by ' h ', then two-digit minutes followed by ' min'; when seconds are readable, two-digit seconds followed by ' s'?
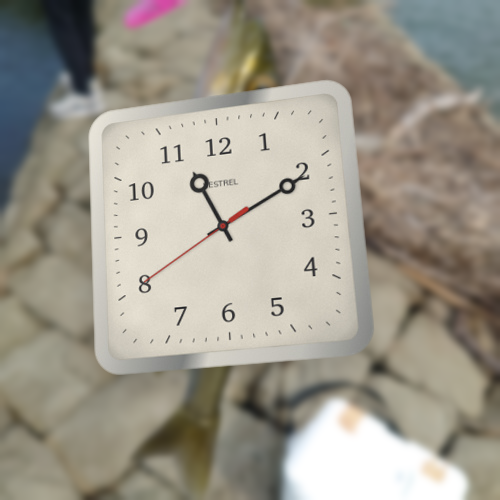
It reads 11 h 10 min 40 s
